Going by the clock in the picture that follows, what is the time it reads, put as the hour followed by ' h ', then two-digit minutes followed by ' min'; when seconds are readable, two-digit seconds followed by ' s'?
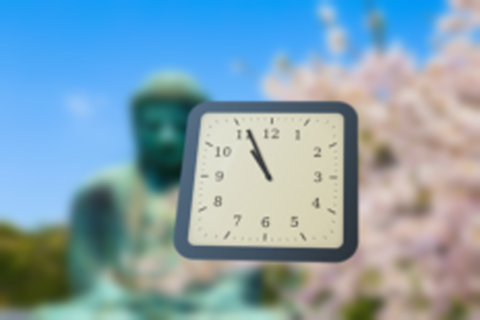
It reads 10 h 56 min
